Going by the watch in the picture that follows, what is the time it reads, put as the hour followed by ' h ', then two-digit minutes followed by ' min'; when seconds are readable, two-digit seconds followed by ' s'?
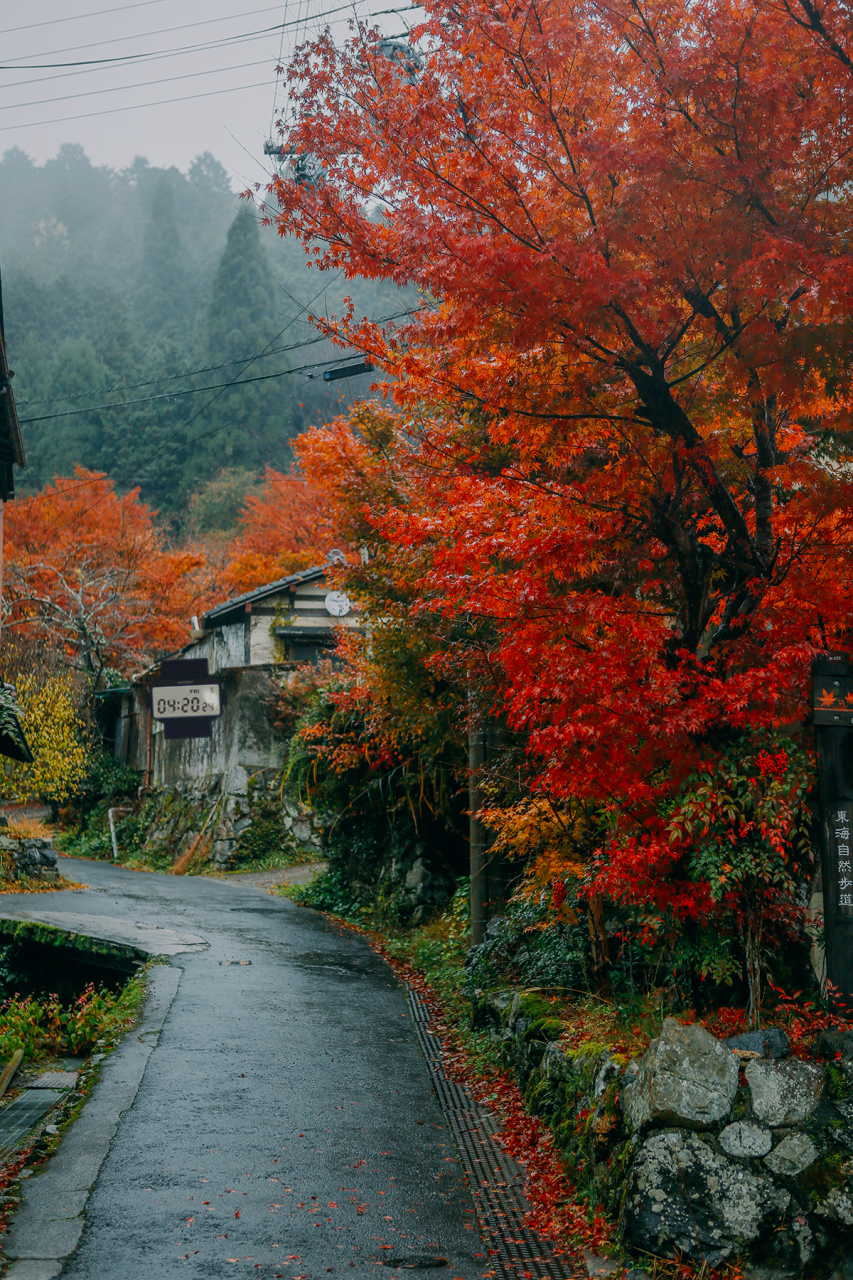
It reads 4 h 20 min 24 s
